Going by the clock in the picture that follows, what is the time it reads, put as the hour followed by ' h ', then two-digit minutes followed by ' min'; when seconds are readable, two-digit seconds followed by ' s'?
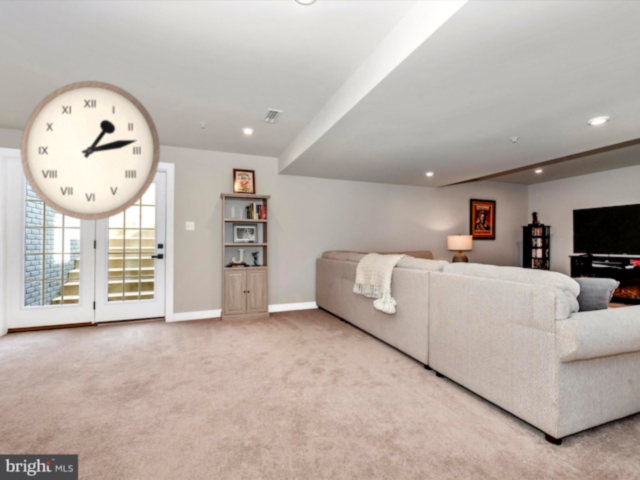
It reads 1 h 13 min
